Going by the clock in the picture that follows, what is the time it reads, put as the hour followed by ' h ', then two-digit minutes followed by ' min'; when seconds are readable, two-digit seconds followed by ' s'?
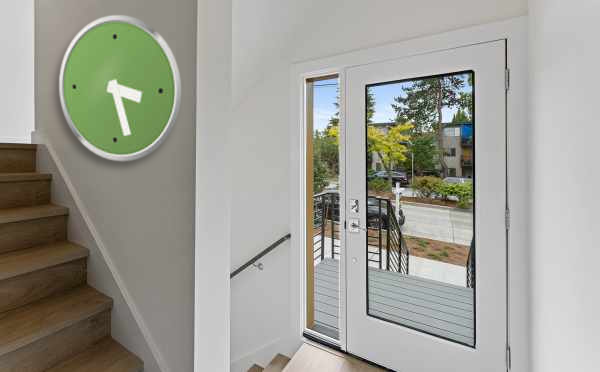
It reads 3 h 27 min
